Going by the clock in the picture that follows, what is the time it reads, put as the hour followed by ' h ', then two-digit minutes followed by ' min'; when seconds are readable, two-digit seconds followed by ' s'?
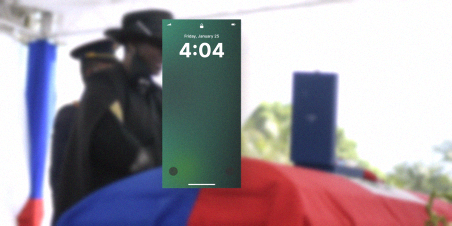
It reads 4 h 04 min
